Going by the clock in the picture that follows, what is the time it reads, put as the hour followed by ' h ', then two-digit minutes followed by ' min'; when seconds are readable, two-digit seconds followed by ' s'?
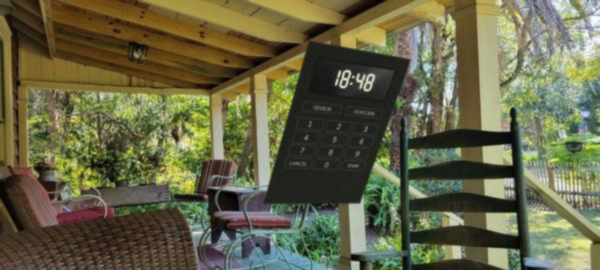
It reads 18 h 48 min
